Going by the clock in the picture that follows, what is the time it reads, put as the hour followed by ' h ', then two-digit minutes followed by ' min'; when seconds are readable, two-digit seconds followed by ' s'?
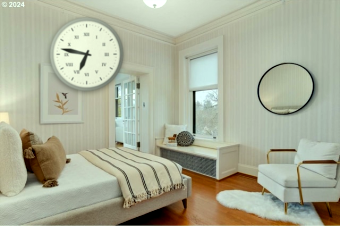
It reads 6 h 47 min
